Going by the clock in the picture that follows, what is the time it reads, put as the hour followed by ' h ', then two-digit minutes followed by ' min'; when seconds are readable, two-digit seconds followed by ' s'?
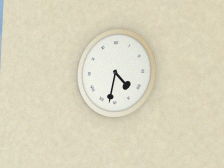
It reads 4 h 32 min
